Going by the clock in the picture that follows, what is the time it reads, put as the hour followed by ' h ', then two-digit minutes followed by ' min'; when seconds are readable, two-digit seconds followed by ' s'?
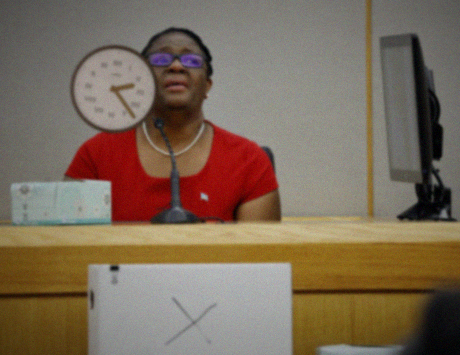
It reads 2 h 23 min
